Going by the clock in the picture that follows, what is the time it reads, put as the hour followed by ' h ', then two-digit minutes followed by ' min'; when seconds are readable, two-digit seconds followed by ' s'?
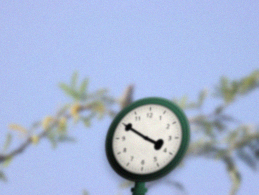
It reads 3 h 50 min
